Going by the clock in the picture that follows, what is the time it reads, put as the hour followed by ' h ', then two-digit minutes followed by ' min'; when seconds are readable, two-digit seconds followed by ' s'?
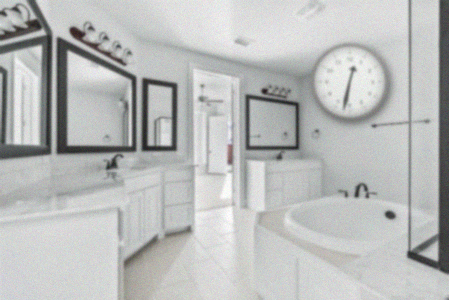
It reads 12 h 32 min
